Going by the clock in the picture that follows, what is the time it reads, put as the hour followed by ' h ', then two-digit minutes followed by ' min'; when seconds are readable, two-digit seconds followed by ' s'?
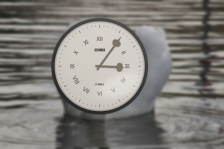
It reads 3 h 06 min
